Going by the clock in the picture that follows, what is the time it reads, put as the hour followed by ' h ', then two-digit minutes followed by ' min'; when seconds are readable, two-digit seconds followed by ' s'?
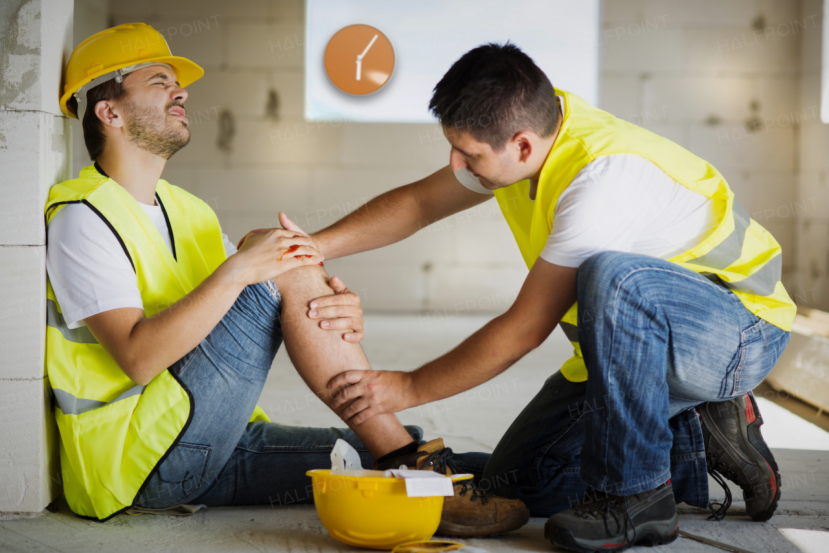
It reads 6 h 06 min
